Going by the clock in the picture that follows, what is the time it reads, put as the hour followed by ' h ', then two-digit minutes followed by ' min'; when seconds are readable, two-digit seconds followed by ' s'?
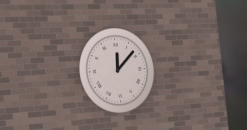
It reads 12 h 08 min
